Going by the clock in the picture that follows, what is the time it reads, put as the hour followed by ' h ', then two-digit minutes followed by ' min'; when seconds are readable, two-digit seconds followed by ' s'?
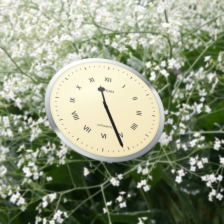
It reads 11 h 26 min
